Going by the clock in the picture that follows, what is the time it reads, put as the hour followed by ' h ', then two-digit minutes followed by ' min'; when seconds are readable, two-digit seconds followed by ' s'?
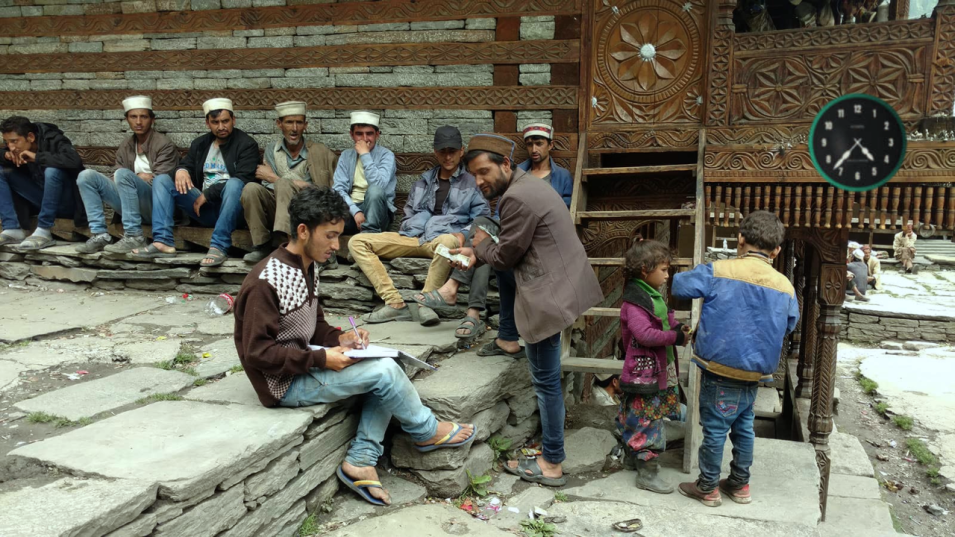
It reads 4 h 37 min
